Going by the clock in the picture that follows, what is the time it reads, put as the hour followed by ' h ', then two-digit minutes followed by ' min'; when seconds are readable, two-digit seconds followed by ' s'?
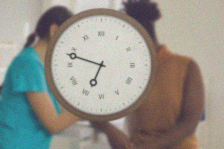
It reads 6 h 48 min
